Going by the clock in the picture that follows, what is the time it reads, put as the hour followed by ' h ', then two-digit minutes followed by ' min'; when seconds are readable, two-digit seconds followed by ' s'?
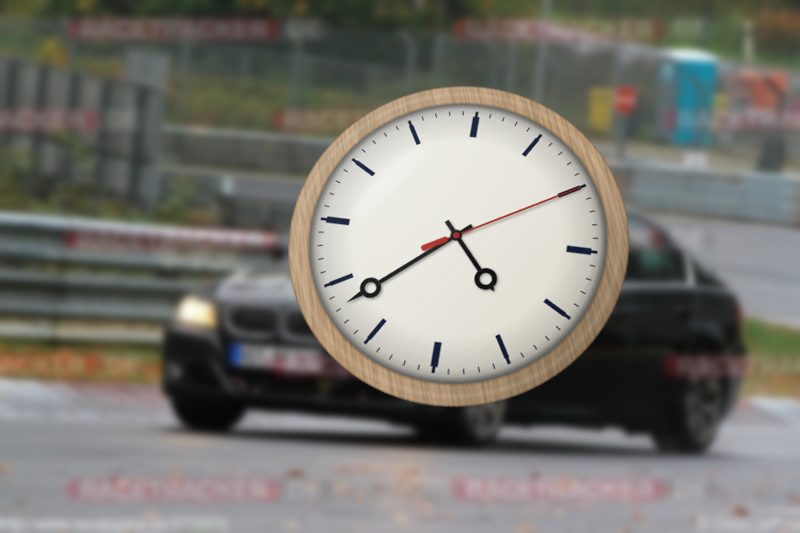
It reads 4 h 38 min 10 s
